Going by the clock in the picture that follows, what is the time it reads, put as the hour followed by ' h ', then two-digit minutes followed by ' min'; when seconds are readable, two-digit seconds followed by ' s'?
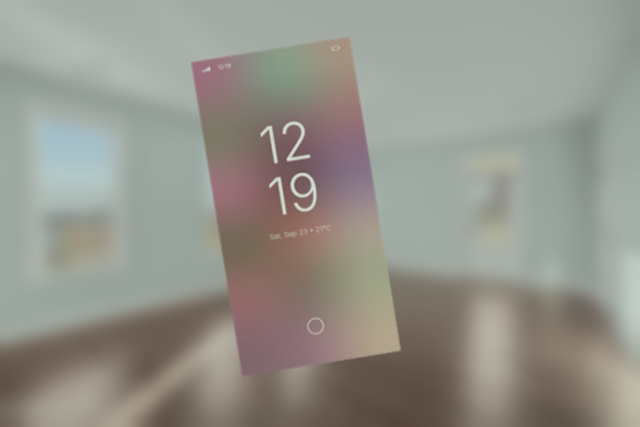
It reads 12 h 19 min
